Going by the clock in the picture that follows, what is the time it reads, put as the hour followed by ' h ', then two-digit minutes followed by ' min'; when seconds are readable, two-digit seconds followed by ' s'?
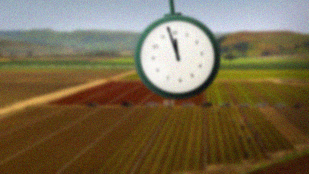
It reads 11 h 58 min
